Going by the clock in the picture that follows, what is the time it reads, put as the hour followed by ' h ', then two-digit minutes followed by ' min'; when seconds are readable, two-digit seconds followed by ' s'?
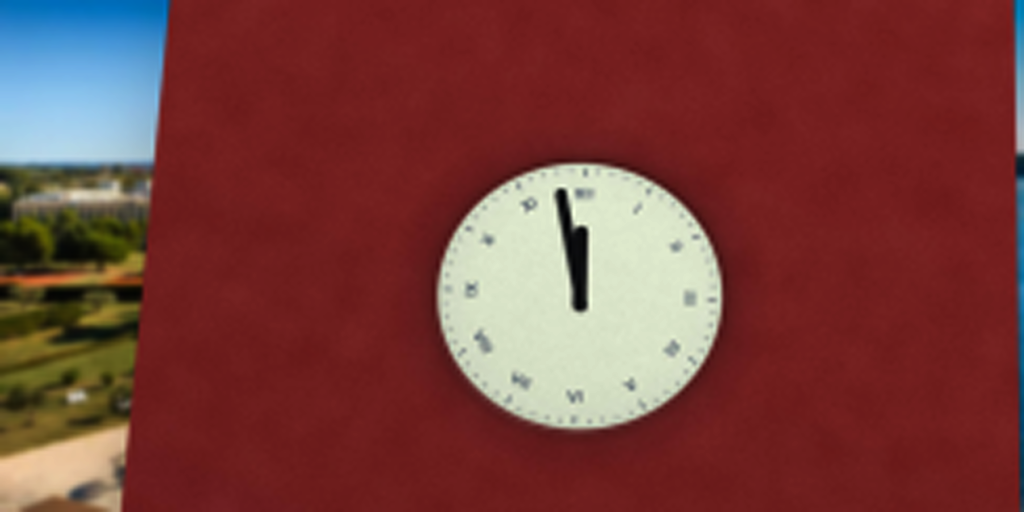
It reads 11 h 58 min
